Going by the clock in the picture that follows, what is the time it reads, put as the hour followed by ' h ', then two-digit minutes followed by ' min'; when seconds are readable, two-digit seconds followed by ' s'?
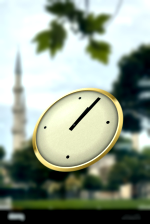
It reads 1 h 06 min
